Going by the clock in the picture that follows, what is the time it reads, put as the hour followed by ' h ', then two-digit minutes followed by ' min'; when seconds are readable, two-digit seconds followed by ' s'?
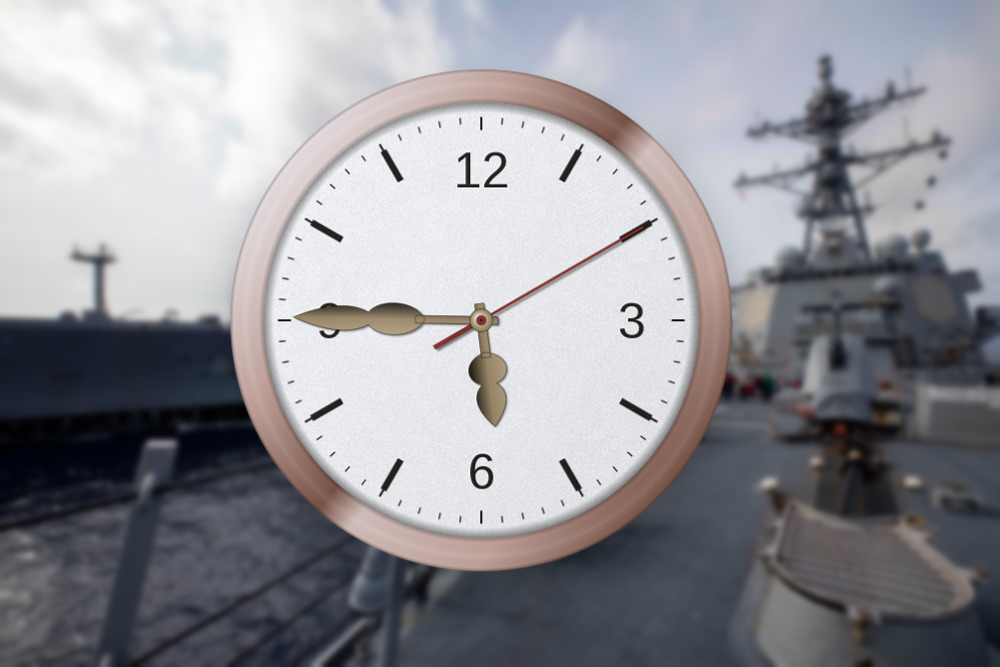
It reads 5 h 45 min 10 s
